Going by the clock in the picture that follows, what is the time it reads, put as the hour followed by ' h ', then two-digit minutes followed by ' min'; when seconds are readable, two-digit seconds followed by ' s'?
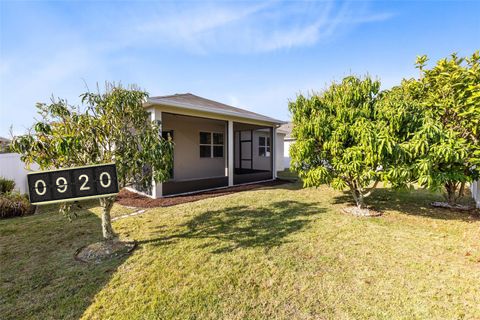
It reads 9 h 20 min
